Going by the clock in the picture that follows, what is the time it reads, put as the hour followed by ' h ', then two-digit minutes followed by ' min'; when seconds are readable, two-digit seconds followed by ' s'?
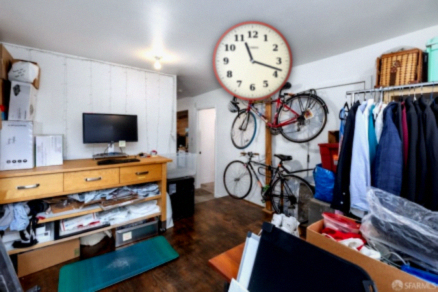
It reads 11 h 18 min
